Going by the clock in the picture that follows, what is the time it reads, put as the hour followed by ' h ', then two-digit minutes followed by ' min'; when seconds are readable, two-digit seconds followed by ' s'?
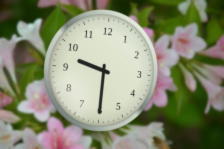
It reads 9 h 30 min
